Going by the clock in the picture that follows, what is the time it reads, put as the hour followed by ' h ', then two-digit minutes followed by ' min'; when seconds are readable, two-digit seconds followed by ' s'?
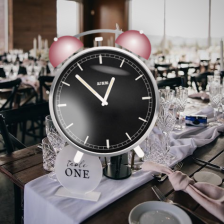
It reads 12 h 53 min
